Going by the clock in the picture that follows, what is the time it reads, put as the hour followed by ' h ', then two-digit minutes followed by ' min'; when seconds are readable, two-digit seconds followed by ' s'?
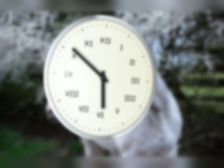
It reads 5 h 51 min
